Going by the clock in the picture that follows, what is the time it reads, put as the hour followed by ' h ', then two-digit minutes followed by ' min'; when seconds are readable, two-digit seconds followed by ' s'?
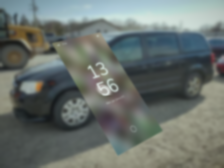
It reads 13 h 56 min
